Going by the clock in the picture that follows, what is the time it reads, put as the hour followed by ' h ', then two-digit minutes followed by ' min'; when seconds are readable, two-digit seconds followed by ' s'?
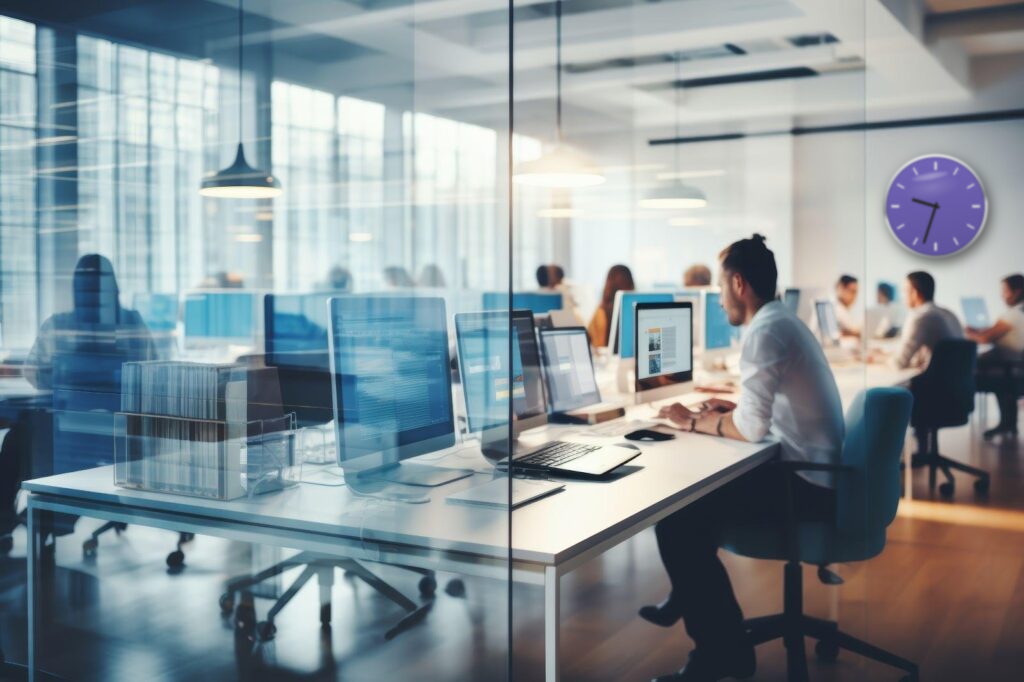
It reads 9 h 33 min
